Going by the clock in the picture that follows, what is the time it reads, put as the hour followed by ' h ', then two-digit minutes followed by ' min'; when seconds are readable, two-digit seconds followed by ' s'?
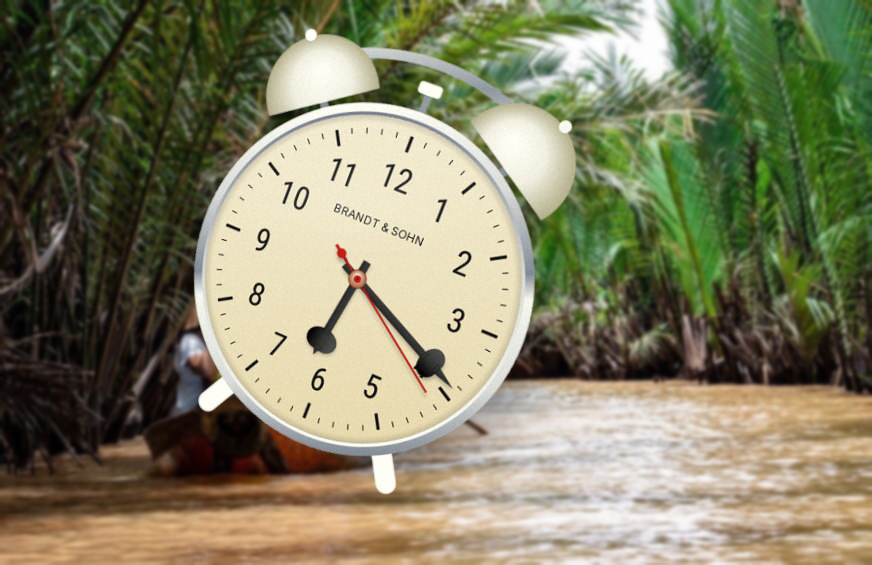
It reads 6 h 19 min 21 s
